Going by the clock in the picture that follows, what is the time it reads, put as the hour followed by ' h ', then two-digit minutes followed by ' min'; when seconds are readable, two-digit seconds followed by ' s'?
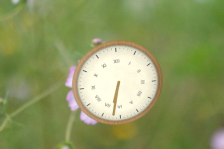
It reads 6 h 32 min
